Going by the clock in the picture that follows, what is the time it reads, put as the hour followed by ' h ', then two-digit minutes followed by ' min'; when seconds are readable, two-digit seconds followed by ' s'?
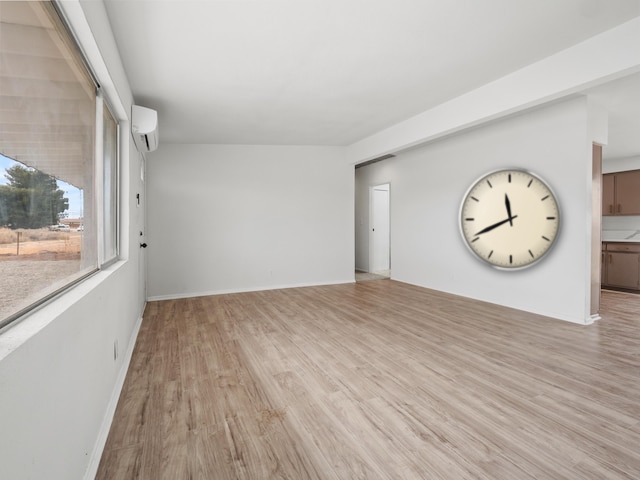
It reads 11 h 41 min
